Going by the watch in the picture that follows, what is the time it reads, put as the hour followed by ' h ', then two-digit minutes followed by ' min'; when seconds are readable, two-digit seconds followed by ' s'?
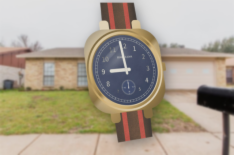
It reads 8 h 59 min
